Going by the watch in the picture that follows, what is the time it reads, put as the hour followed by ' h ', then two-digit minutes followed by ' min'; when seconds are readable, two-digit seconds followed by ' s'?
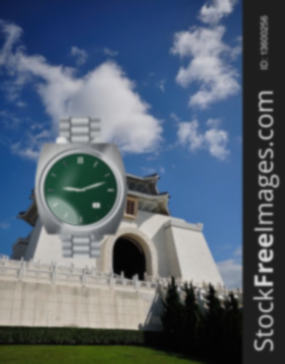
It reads 9 h 12 min
